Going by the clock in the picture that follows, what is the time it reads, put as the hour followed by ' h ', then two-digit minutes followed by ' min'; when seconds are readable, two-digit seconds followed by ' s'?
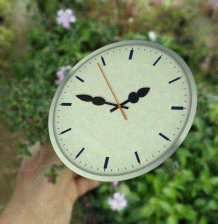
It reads 1 h 46 min 54 s
